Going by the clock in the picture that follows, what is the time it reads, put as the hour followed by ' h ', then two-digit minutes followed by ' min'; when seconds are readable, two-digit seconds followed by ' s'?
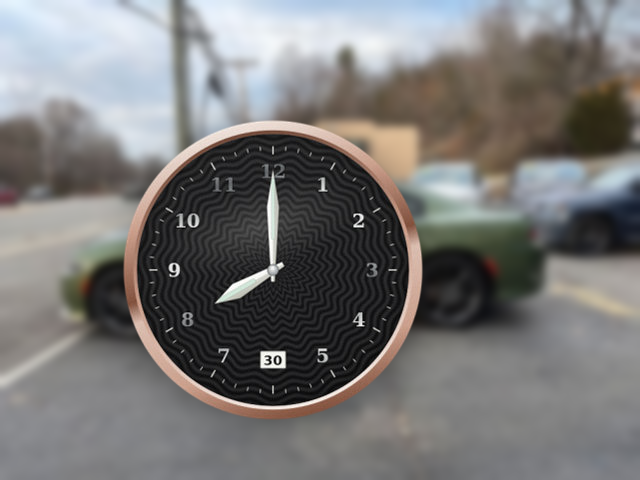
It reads 8 h 00 min
